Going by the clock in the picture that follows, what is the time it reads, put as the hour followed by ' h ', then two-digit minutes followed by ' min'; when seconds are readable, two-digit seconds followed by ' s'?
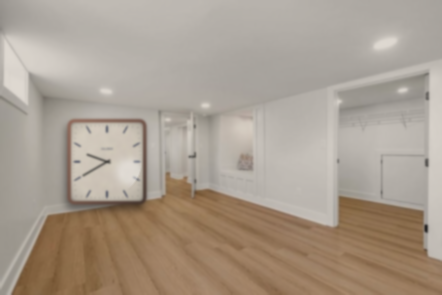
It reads 9 h 40 min
